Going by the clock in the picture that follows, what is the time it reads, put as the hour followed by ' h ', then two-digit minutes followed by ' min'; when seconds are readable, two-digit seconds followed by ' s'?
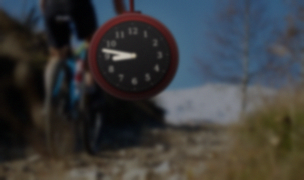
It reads 8 h 47 min
